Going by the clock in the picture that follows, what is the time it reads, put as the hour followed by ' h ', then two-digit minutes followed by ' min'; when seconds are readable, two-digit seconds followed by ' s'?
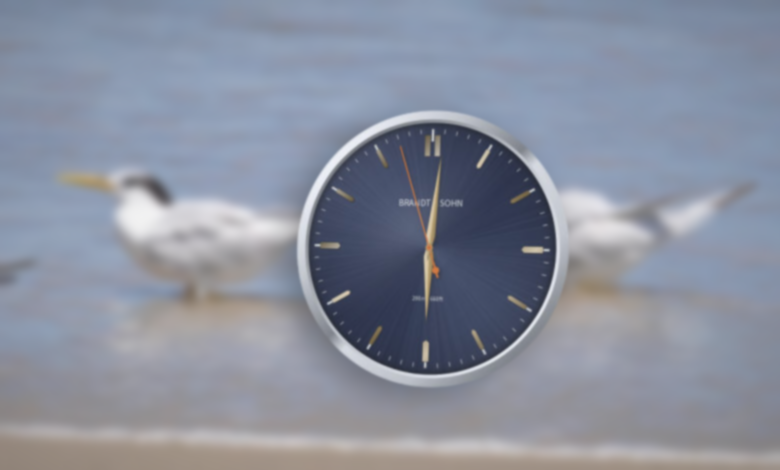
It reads 6 h 00 min 57 s
